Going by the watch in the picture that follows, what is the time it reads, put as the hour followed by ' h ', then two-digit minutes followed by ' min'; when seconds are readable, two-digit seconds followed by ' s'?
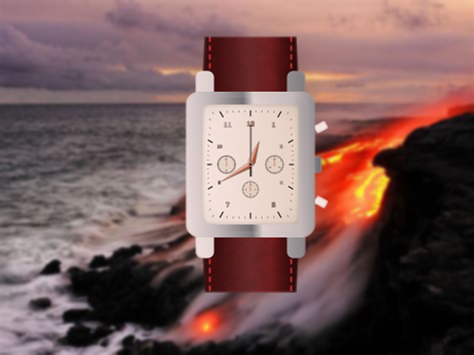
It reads 12 h 40 min
